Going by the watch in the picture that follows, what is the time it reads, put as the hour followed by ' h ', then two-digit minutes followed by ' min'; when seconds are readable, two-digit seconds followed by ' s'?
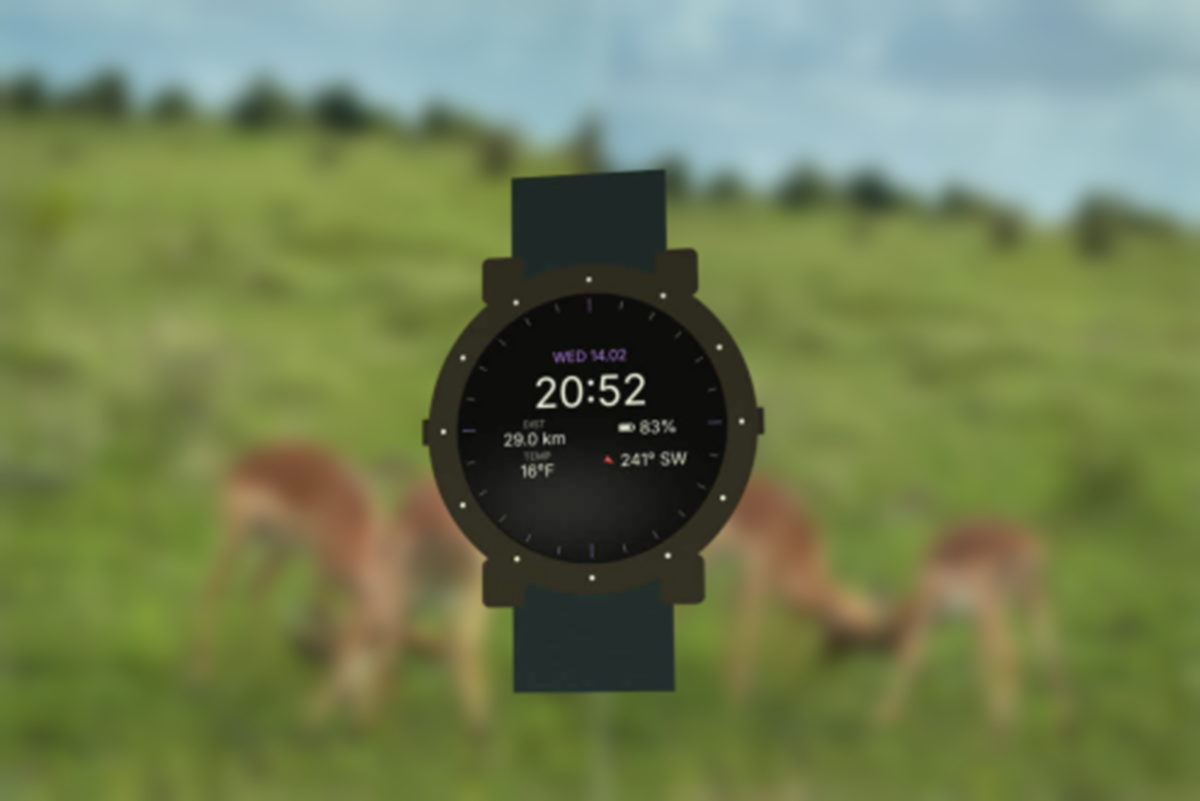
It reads 20 h 52 min
